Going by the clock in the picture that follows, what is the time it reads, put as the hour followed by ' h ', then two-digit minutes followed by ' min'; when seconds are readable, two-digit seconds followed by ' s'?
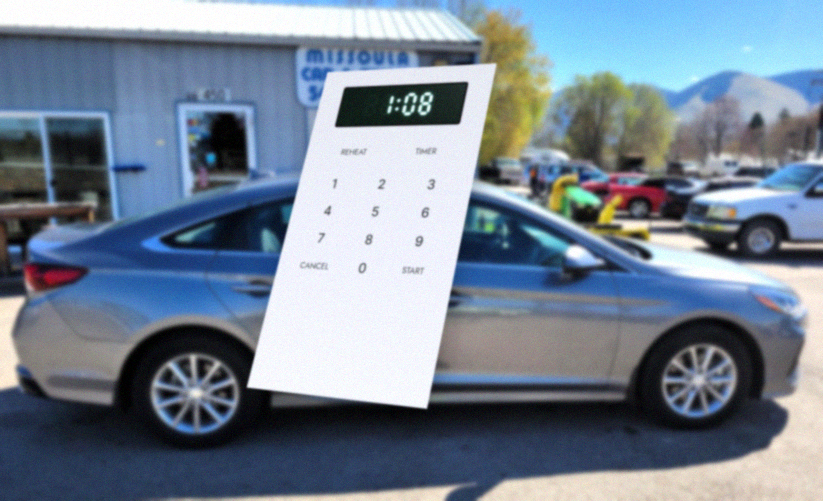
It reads 1 h 08 min
